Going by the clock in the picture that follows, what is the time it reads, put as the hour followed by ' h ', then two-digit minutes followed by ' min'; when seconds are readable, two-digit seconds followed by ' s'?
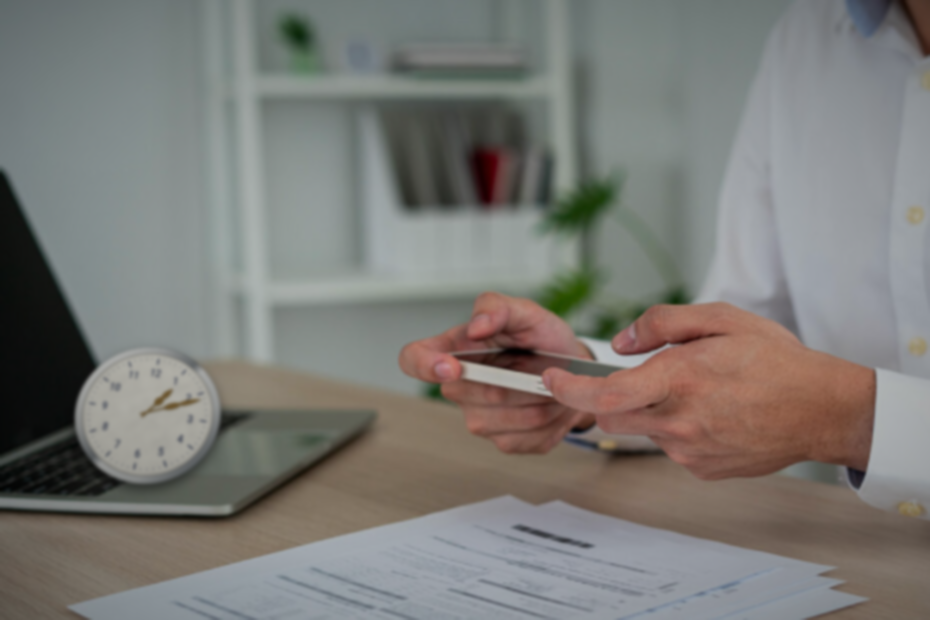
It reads 1 h 11 min
